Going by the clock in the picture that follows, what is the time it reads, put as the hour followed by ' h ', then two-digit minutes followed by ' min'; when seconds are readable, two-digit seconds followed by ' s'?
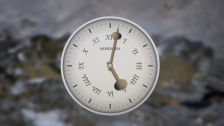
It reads 5 h 02 min
